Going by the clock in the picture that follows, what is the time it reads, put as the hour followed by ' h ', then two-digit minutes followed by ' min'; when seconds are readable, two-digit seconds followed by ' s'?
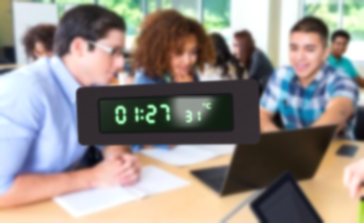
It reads 1 h 27 min
